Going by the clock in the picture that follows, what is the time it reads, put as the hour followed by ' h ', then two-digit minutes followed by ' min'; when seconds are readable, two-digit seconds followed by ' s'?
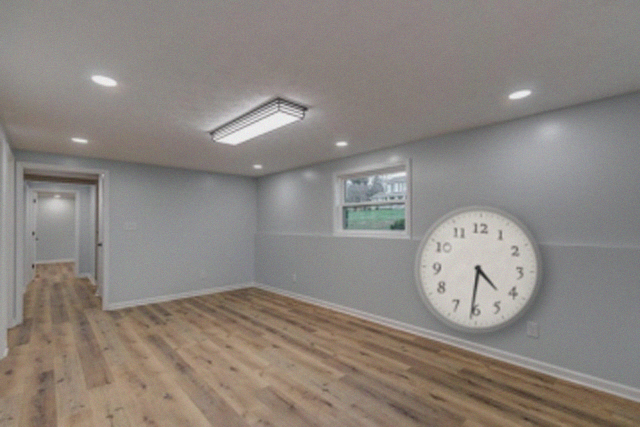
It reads 4 h 31 min
